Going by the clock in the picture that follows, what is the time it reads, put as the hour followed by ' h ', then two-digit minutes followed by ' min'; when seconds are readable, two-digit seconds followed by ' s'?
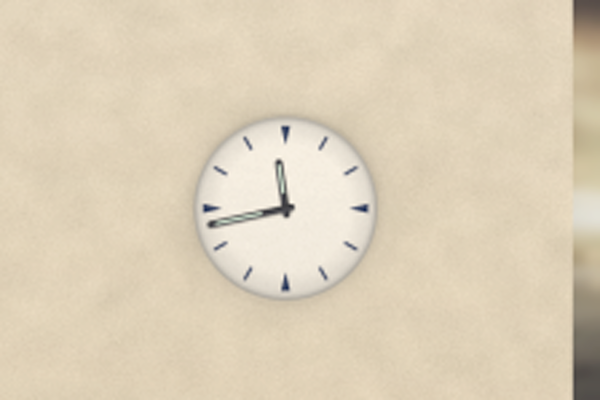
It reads 11 h 43 min
